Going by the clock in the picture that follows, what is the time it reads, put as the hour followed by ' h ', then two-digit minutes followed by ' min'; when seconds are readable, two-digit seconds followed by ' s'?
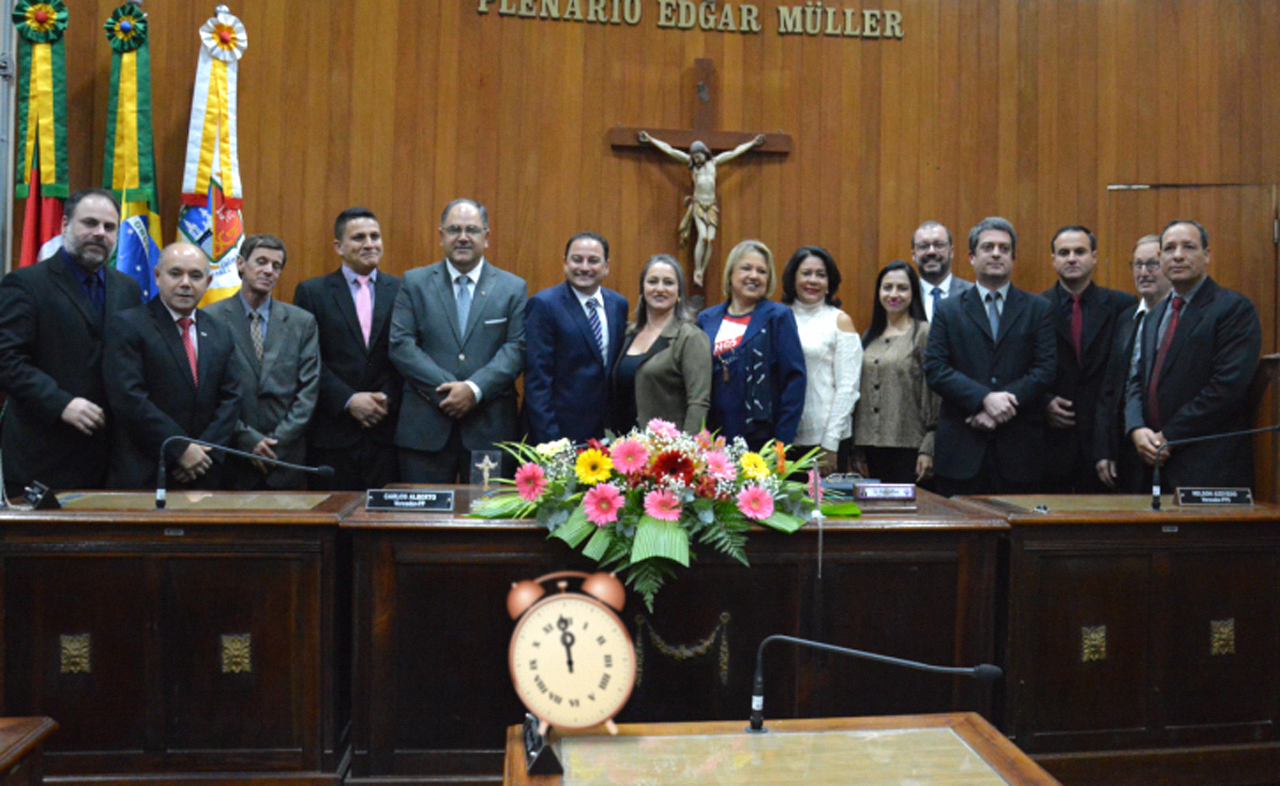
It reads 11 h 59 min
